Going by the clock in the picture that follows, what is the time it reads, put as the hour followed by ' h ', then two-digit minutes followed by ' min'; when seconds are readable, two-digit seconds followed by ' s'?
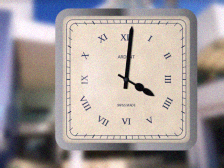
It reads 4 h 01 min
